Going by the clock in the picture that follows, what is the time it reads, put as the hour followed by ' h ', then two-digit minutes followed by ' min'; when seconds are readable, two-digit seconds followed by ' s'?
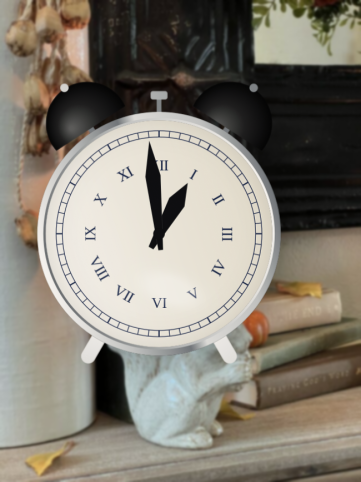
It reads 12 h 59 min
